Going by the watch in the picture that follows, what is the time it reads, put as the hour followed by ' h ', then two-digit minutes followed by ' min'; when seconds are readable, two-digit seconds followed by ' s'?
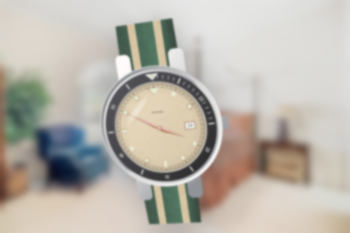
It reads 3 h 50 min
